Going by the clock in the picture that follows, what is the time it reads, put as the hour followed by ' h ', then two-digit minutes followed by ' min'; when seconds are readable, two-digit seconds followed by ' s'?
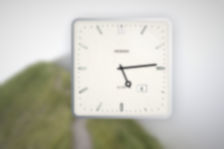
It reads 5 h 14 min
